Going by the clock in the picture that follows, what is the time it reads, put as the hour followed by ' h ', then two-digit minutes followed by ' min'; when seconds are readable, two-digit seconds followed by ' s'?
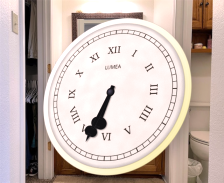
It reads 6 h 34 min
